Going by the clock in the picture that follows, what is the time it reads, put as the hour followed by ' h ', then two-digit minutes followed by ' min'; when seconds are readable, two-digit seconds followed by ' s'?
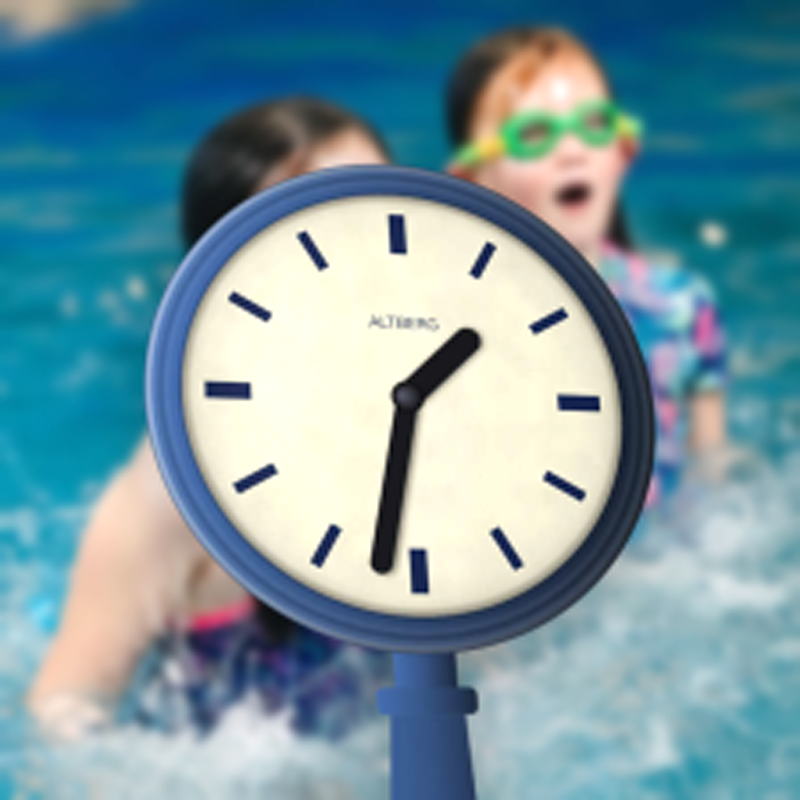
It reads 1 h 32 min
